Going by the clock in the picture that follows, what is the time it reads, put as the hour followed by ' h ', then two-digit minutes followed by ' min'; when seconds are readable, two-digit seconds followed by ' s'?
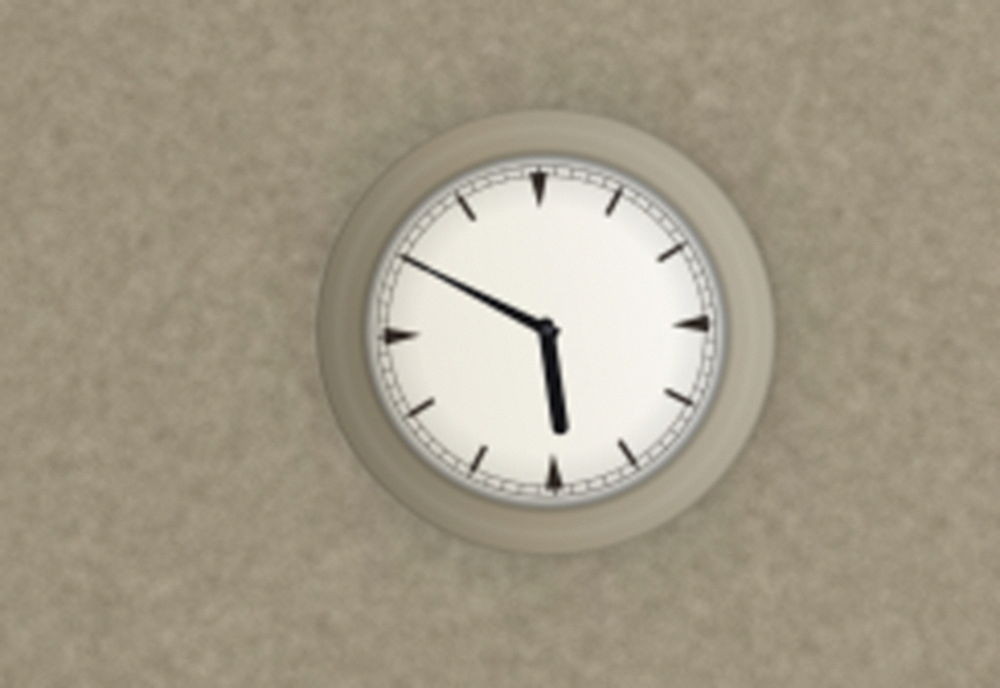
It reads 5 h 50 min
